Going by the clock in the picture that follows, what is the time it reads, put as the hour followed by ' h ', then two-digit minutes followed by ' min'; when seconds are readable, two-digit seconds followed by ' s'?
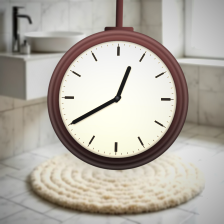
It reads 12 h 40 min
